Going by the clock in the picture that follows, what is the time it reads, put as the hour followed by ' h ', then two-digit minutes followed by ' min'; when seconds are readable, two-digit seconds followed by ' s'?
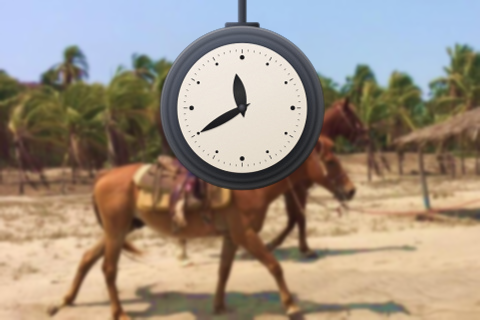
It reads 11 h 40 min
